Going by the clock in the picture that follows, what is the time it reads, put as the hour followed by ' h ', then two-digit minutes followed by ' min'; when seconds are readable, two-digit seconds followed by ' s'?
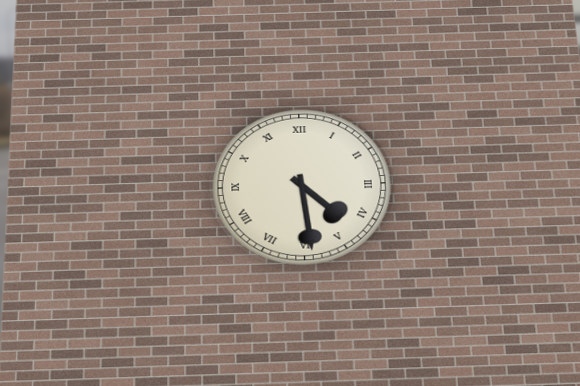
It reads 4 h 29 min
